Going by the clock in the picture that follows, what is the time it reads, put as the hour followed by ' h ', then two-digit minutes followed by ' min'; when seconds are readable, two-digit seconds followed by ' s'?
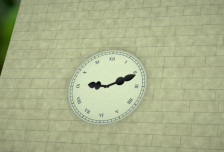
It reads 9 h 11 min
